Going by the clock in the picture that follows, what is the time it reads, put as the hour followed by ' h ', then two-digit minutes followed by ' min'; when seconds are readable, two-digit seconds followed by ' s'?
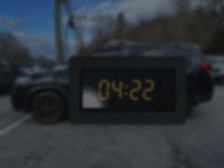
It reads 4 h 22 min
